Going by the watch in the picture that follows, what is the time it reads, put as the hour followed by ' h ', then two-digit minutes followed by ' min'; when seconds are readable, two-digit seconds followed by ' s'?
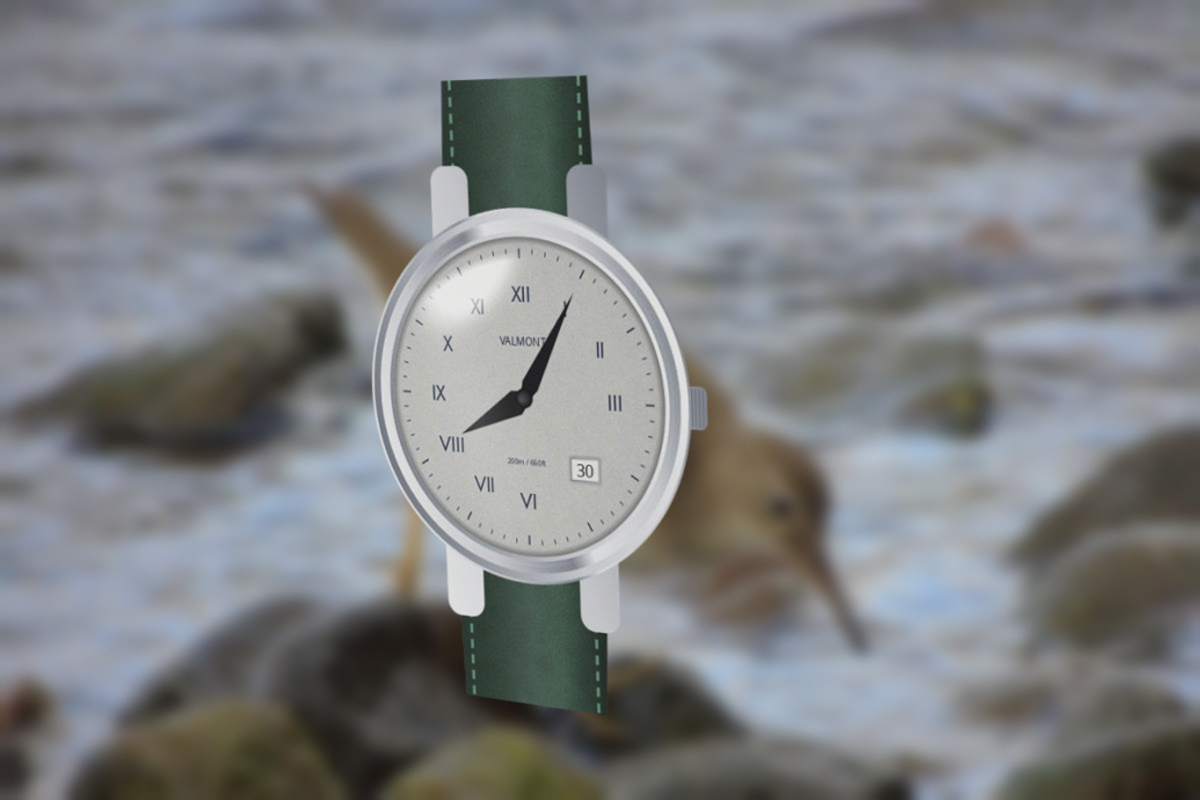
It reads 8 h 05 min
